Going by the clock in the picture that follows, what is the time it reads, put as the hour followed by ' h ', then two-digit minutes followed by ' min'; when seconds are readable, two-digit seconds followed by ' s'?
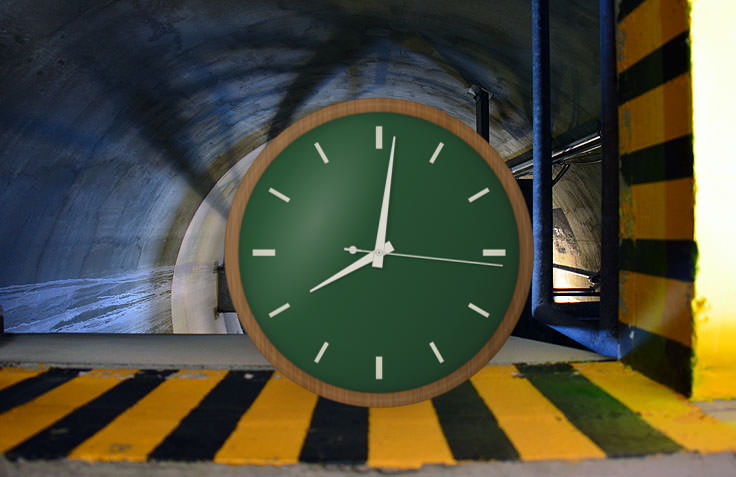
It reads 8 h 01 min 16 s
